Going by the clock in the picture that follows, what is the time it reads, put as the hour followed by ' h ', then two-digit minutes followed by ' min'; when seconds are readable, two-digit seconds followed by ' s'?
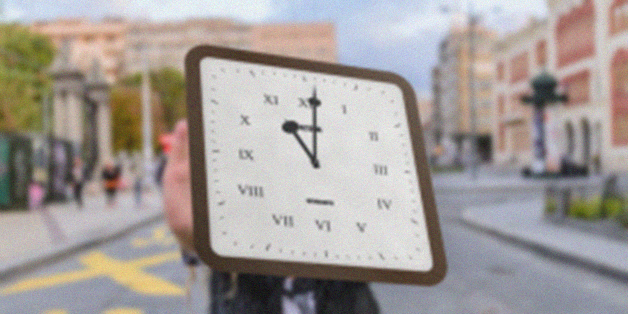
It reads 11 h 01 min
